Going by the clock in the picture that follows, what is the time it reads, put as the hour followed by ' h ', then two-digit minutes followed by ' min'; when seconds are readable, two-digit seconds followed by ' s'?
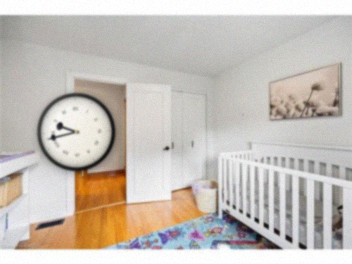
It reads 9 h 43 min
